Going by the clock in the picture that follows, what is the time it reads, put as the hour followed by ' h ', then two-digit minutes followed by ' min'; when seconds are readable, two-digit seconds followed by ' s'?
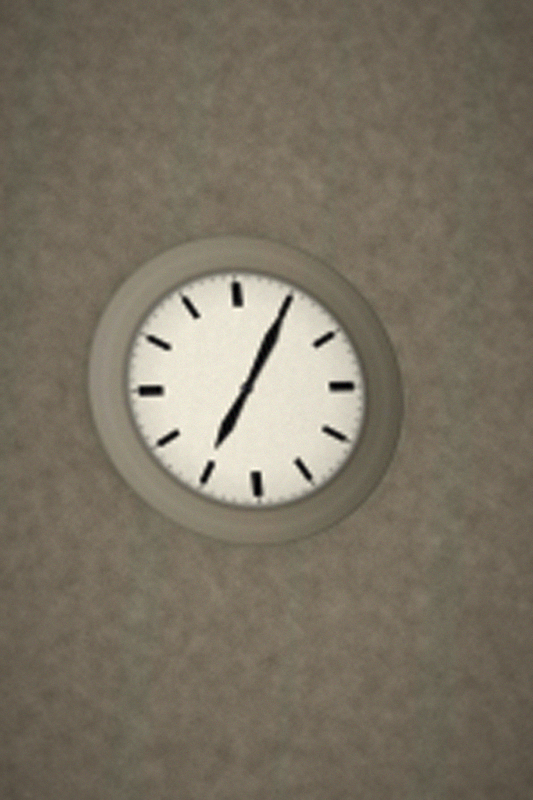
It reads 7 h 05 min
